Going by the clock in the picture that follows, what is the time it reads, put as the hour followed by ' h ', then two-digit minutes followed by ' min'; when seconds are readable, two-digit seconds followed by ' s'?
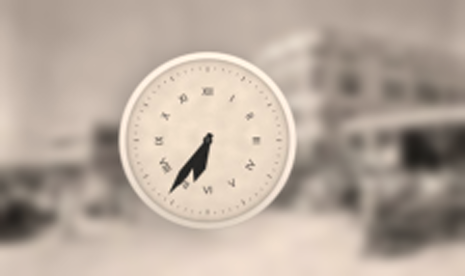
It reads 6 h 36 min
